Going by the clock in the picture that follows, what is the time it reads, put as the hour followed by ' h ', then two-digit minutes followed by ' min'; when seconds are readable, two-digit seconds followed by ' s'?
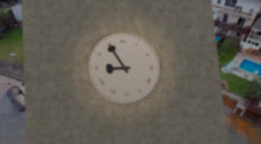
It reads 8 h 55 min
